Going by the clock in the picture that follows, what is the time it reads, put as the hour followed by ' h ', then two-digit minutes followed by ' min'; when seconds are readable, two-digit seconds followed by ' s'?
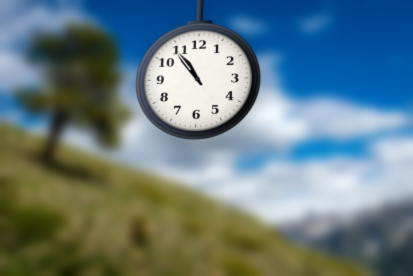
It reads 10 h 54 min
